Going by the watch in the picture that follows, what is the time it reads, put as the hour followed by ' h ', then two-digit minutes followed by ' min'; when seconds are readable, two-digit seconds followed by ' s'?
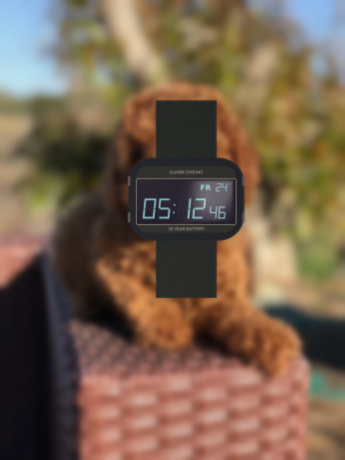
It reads 5 h 12 min 46 s
